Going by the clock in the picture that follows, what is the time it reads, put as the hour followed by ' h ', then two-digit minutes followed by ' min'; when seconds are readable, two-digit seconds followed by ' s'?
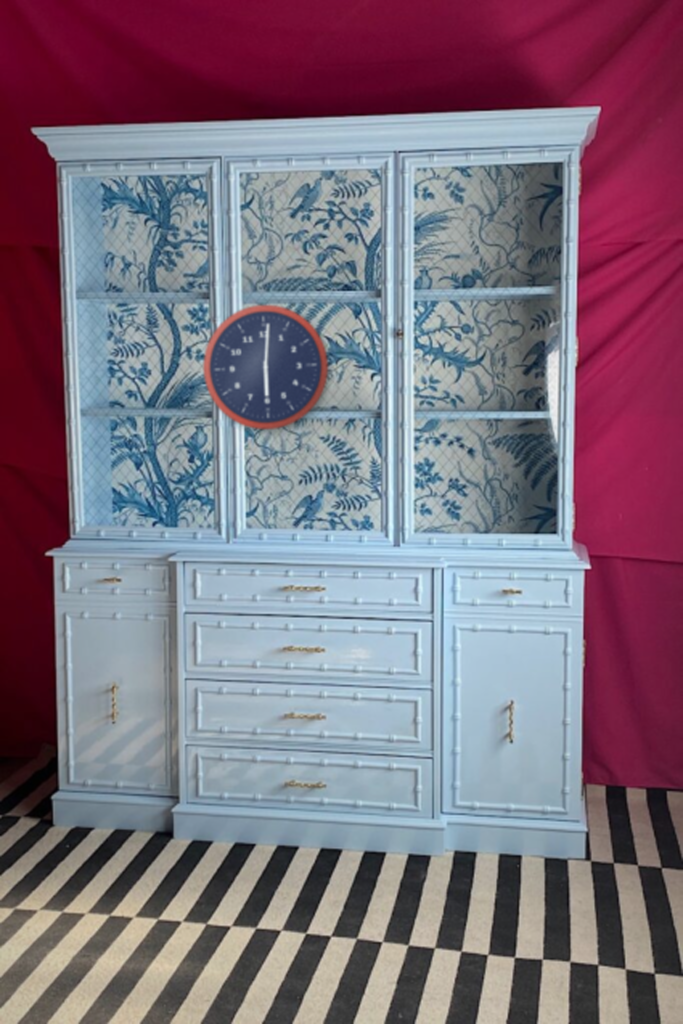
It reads 6 h 01 min
